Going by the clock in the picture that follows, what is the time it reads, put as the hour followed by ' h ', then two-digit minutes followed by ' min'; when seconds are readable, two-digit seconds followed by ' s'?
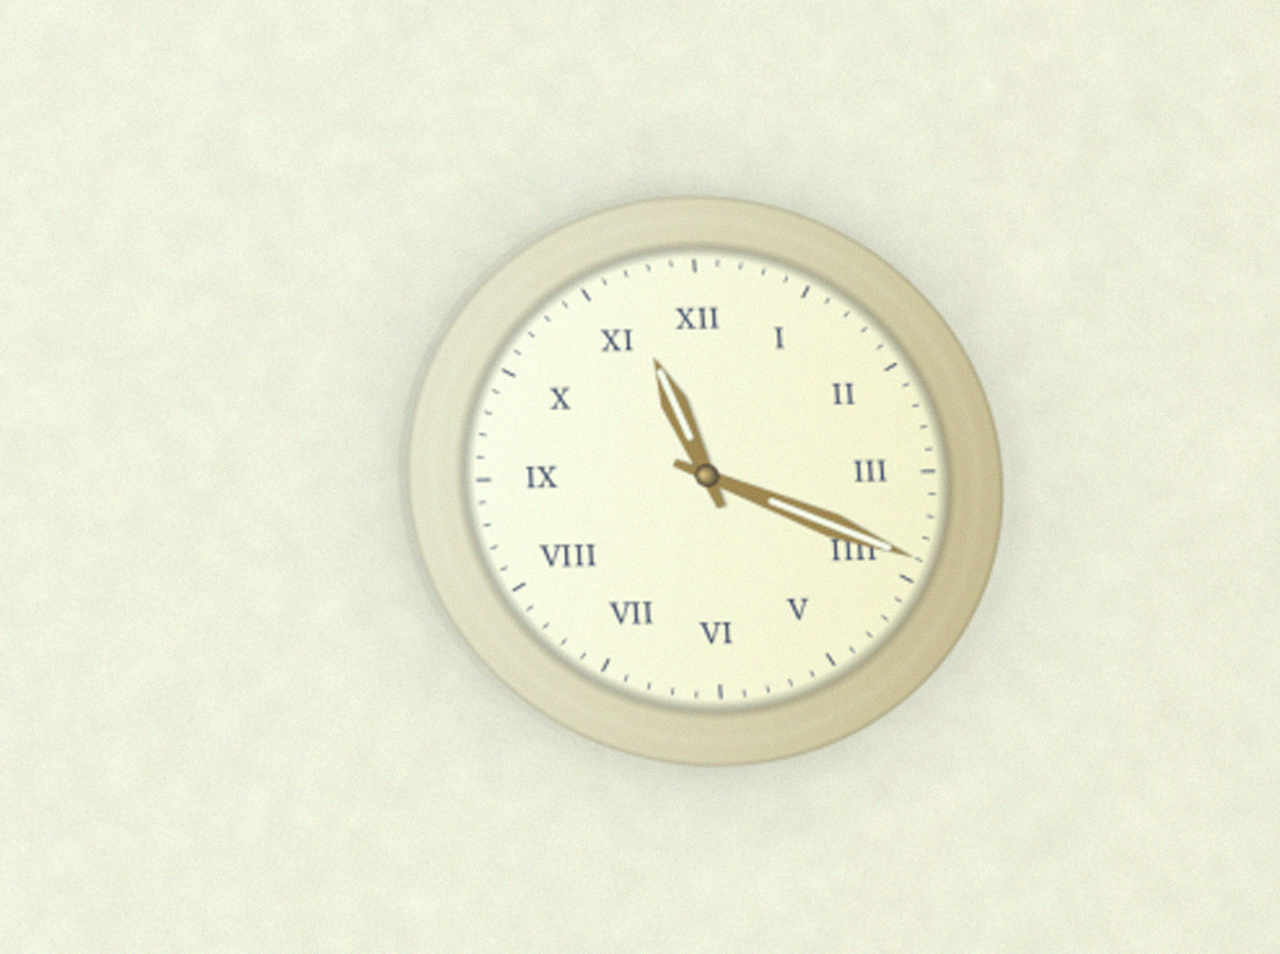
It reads 11 h 19 min
